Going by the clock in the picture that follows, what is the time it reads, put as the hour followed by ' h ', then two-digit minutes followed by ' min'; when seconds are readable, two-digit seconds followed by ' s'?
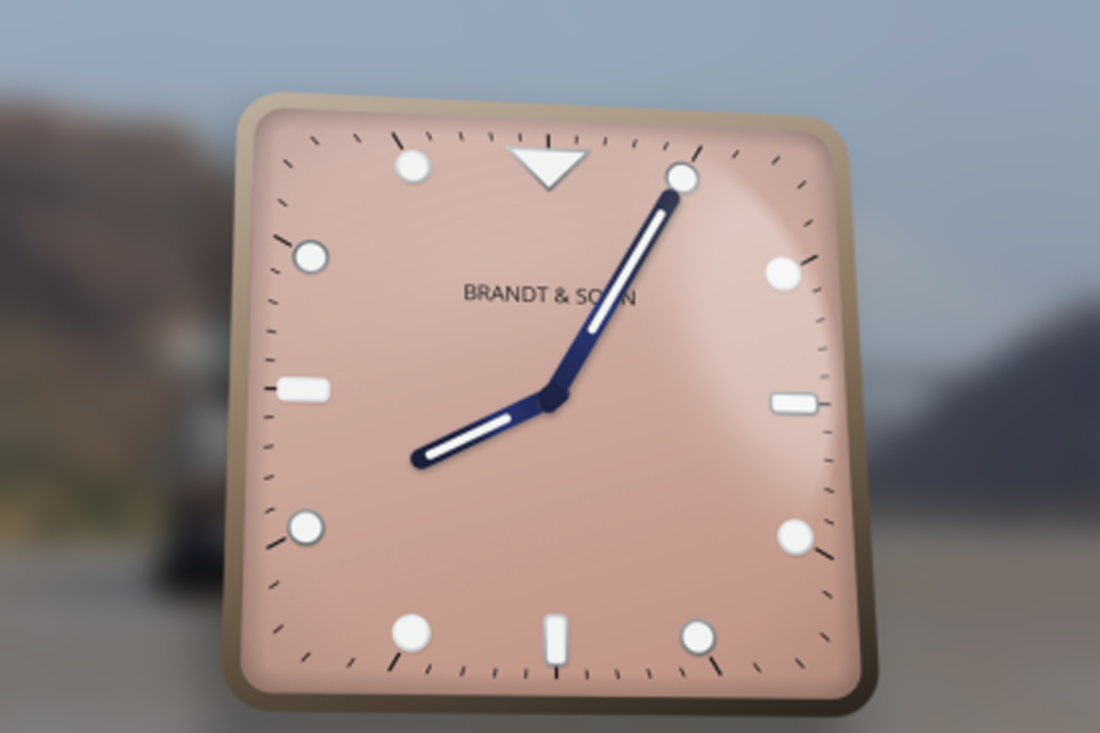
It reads 8 h 05 min
